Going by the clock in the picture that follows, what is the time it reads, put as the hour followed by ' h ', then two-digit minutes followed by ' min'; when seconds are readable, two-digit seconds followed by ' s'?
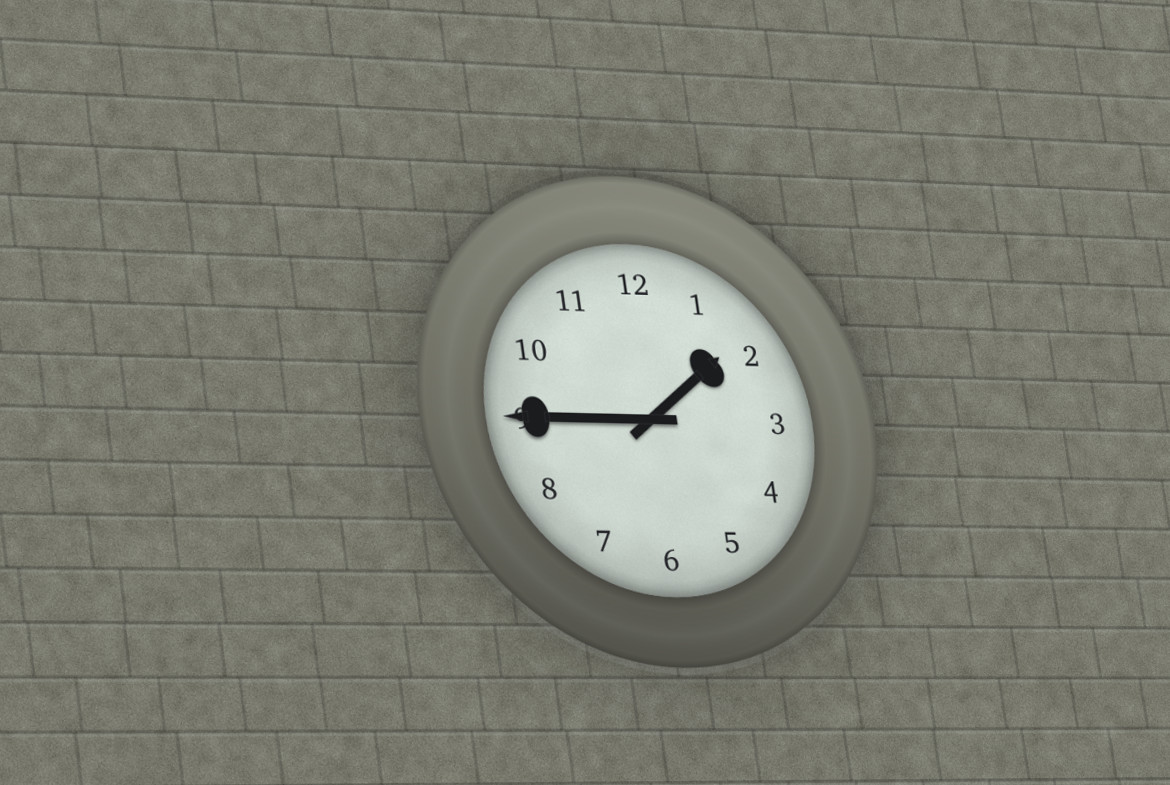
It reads 1 h 45 min
